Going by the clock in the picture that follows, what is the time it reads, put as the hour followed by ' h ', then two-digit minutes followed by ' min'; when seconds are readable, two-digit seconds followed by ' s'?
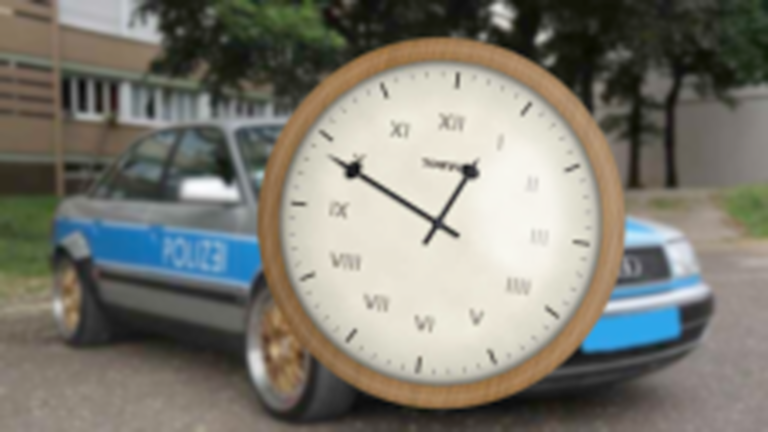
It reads 12 h 49 min
